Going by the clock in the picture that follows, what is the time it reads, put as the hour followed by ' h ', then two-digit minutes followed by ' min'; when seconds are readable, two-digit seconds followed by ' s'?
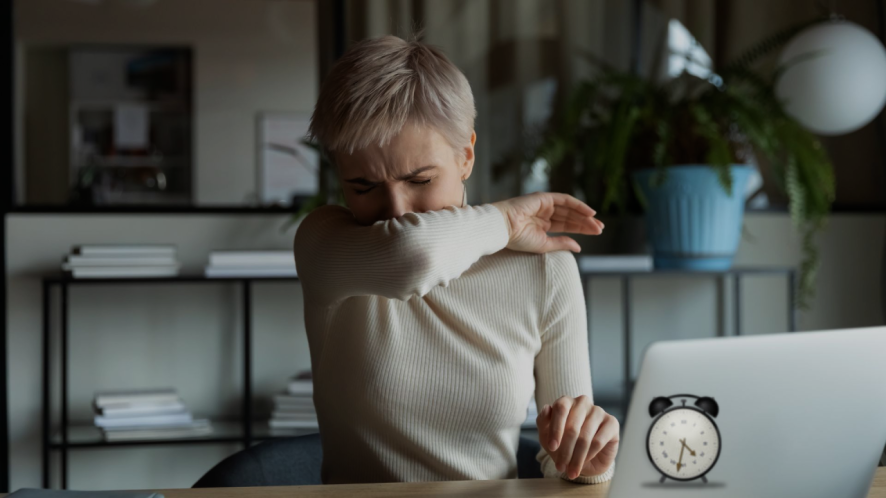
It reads 4 h 32 min
